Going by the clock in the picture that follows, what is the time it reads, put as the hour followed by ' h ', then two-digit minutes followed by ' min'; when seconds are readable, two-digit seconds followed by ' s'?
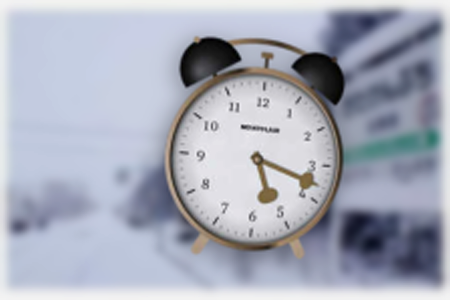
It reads 5 h 18 min
